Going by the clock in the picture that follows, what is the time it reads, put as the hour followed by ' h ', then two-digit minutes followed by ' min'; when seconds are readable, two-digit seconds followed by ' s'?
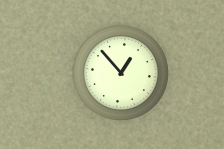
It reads 12 h 52 min
